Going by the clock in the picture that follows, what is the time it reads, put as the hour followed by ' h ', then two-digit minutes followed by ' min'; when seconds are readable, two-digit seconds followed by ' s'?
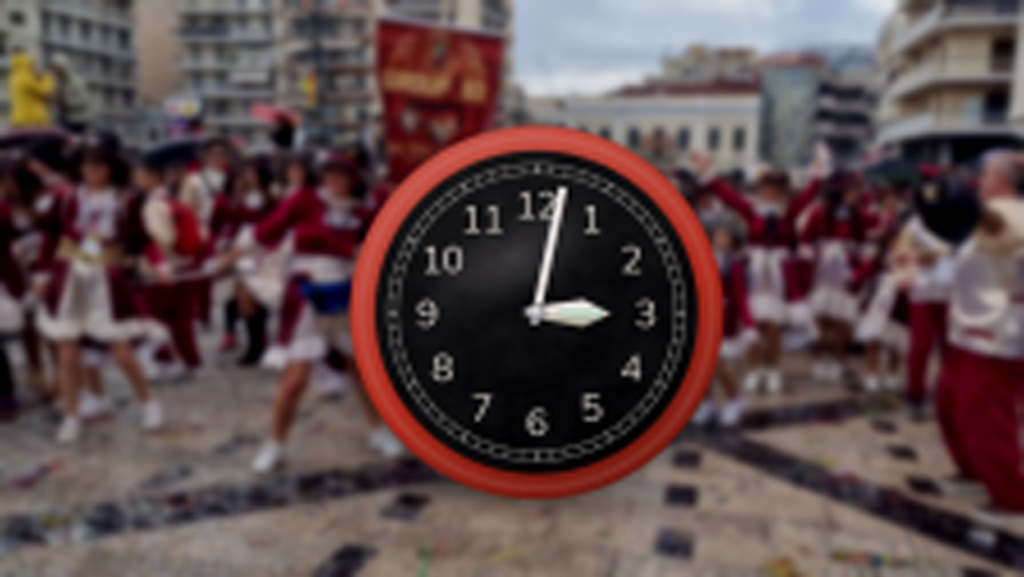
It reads 3 h 02 min
